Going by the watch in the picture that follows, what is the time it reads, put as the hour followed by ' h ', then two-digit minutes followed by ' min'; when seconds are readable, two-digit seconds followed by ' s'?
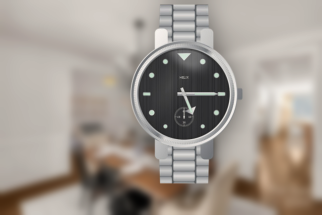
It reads 5 h 15 min
